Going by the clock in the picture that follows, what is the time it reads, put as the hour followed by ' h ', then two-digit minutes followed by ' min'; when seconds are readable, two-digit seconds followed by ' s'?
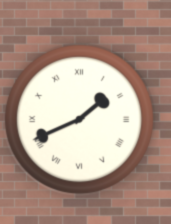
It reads 1 h 41 min
